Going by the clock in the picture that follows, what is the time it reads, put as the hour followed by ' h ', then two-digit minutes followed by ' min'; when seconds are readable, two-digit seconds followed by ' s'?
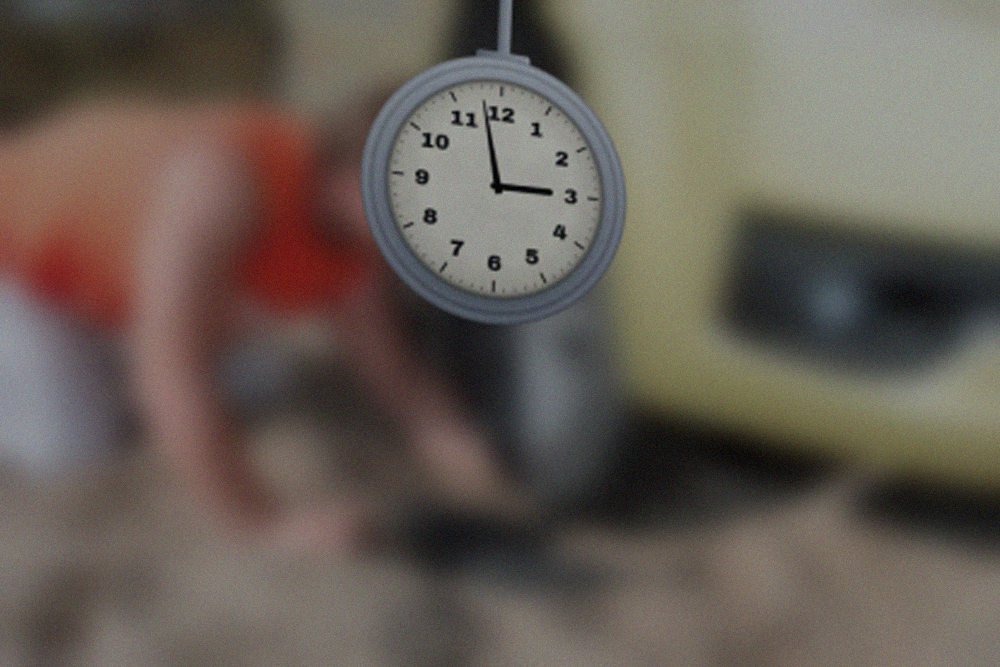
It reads 2 h 58 min
